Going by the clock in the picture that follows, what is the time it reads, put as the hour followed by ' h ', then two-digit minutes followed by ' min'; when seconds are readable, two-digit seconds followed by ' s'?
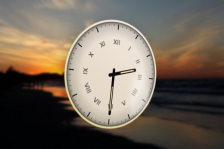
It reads 2 h 30 min
